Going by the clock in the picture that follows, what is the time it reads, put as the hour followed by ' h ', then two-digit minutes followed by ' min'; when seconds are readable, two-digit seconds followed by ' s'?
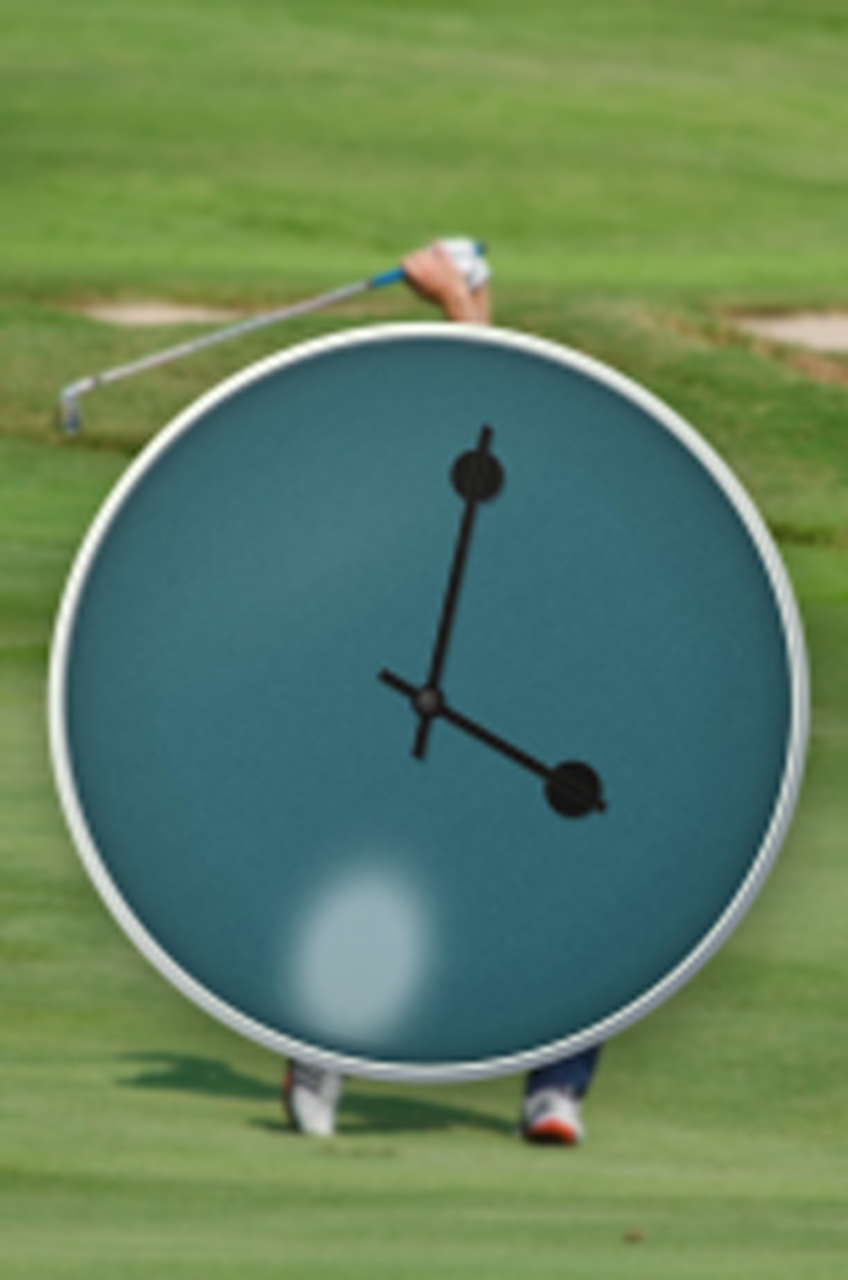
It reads 4 h 02 min
